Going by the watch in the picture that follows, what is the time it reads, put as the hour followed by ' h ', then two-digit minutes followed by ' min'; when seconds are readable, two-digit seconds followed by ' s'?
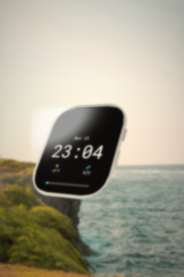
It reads 23 h 04 min
